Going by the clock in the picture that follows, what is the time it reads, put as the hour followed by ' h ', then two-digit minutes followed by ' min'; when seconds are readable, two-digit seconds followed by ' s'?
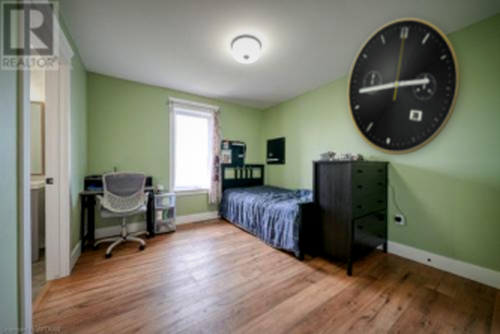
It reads 2 h 43 min
